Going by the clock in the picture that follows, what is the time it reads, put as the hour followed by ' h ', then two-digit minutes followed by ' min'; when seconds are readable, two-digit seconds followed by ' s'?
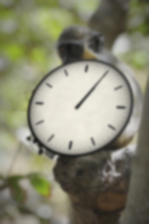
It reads 1 h 05 min
